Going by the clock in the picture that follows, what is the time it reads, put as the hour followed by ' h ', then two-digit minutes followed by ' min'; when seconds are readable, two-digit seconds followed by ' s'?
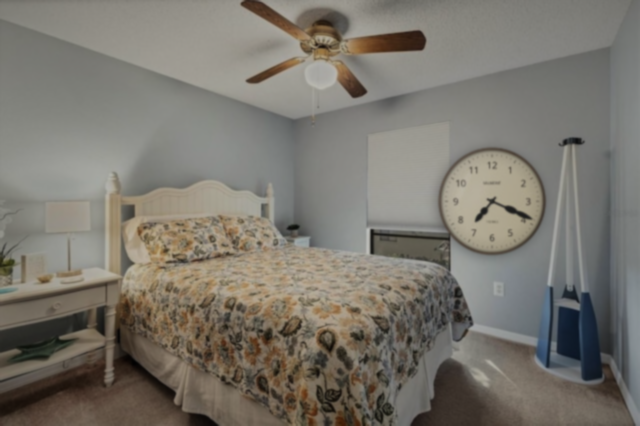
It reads 7 h 19 min
